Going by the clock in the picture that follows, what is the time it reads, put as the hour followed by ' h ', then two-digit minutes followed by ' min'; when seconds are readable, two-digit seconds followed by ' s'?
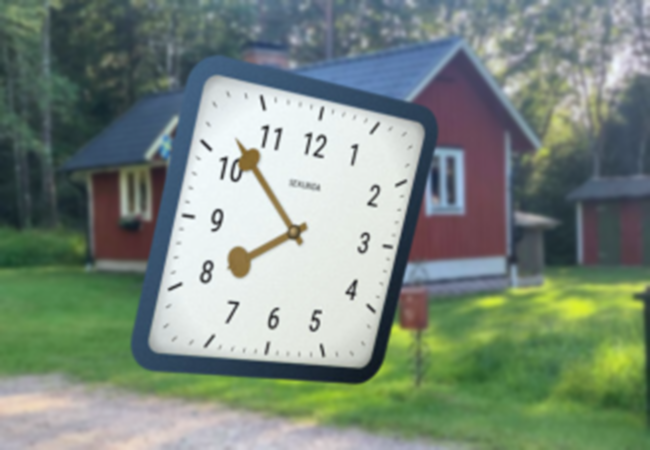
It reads 7 h 52 min
